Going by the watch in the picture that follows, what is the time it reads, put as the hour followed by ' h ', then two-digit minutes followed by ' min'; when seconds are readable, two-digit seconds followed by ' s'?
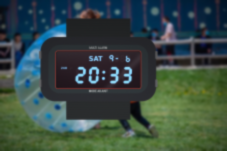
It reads 20 h 33 min
